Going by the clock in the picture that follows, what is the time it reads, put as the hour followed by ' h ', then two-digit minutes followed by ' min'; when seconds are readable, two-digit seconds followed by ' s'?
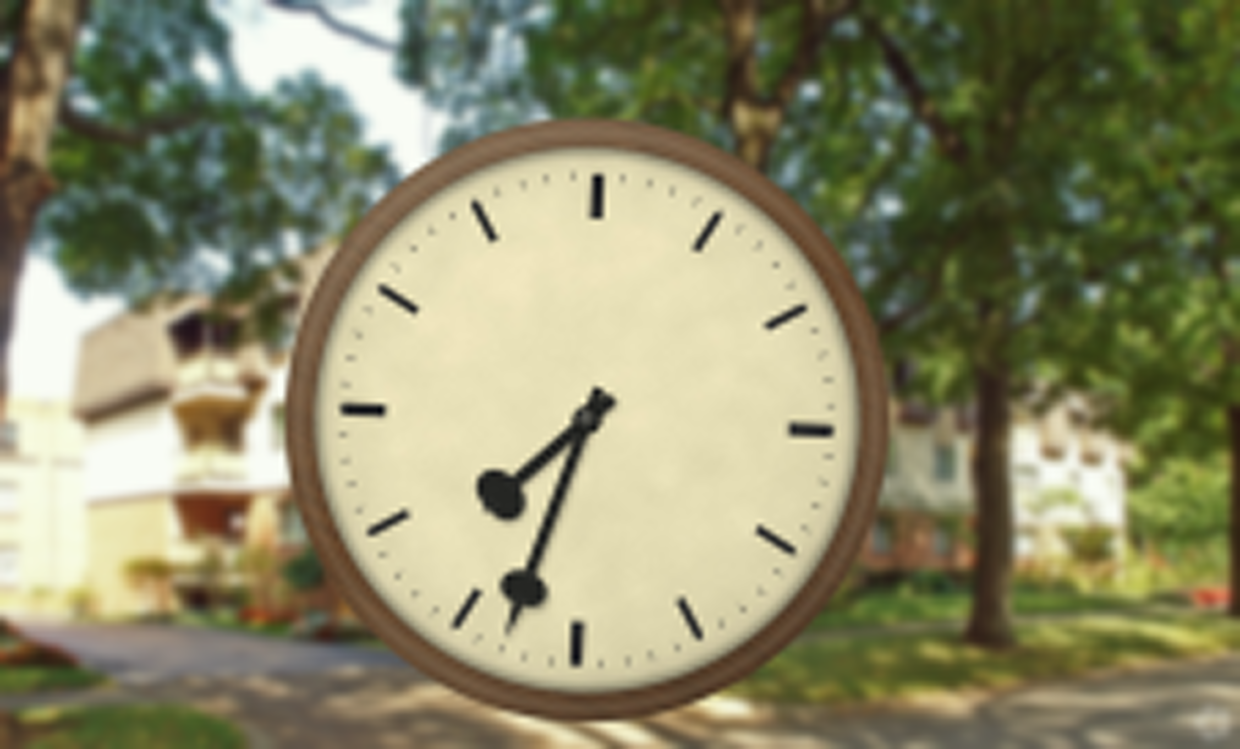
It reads 7 h 33 min
